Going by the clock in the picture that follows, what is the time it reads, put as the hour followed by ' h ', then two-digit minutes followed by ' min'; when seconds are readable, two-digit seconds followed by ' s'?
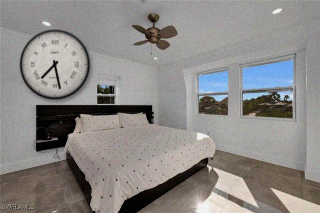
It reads 7 h 28 min
